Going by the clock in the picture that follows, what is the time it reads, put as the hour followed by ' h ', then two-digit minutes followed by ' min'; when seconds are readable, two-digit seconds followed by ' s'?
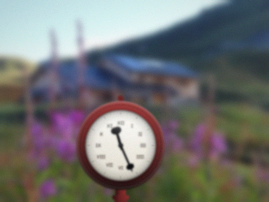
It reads 11 h 26 min
